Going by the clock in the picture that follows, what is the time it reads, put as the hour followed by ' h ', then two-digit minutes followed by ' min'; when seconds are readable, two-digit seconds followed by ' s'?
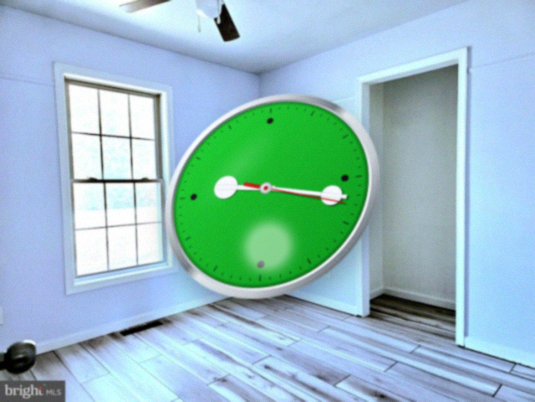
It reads 9 h 17 min 18 s
